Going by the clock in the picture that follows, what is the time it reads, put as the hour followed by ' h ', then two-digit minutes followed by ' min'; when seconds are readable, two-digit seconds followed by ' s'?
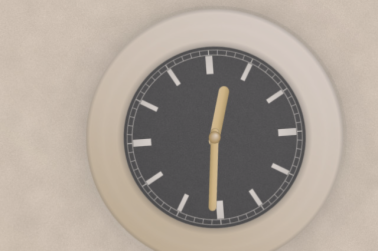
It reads 12 h 31 min
